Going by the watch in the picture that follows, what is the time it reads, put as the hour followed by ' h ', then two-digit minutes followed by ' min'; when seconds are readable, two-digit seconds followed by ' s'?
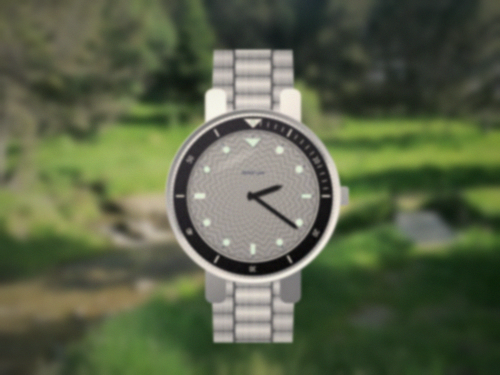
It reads 2 h 21 min
